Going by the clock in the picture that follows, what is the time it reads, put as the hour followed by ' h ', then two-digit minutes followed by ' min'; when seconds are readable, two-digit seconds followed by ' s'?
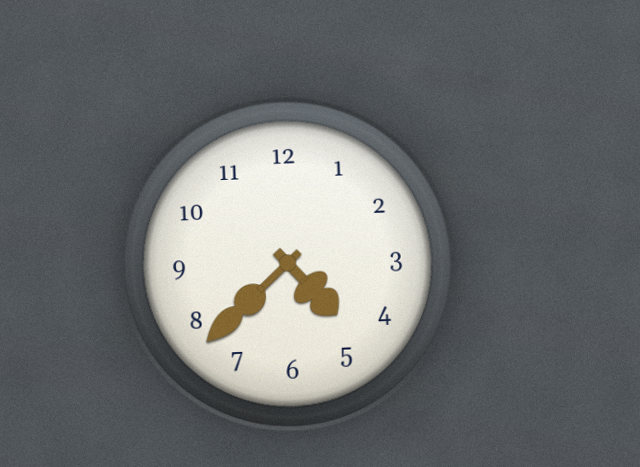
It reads 4 h 38 min
